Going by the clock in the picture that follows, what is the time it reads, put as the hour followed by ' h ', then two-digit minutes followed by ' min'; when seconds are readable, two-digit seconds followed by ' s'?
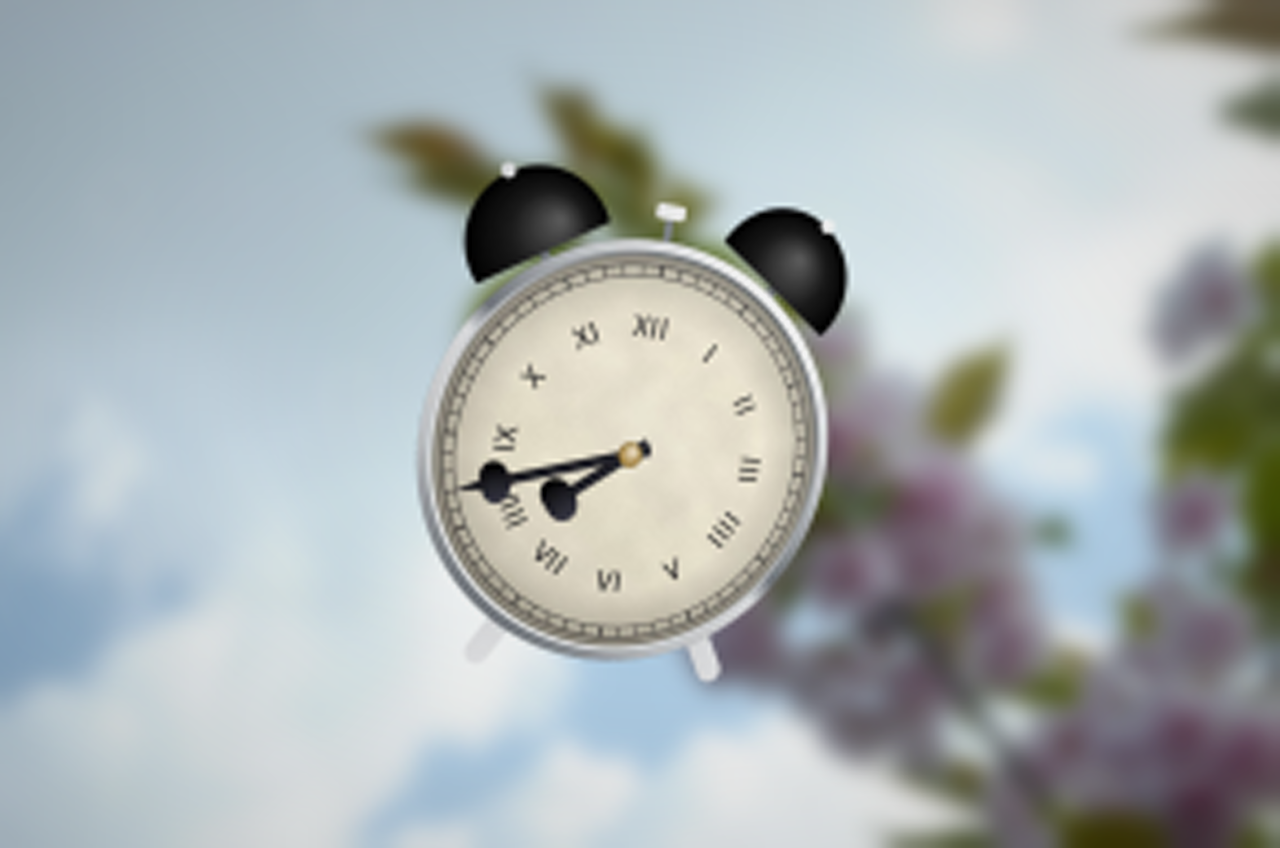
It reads 7 h 42 min
